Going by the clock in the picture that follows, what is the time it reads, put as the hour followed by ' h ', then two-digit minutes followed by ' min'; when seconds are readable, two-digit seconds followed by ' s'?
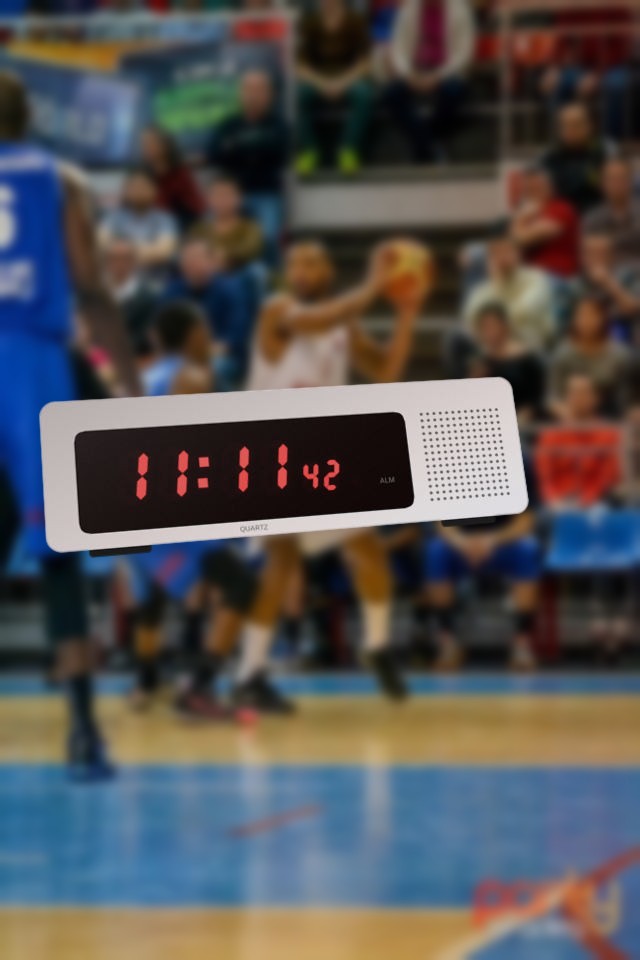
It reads 11 h 11 min 42 s
